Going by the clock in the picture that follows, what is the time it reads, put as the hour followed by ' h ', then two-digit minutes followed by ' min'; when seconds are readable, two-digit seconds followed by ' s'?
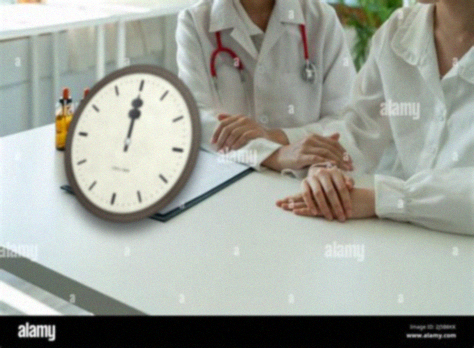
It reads 12 h 00 min
